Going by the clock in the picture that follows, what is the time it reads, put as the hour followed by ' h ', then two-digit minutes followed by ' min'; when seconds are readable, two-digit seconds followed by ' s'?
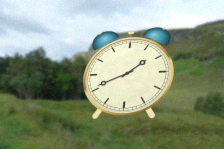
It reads 1 h 41 min
